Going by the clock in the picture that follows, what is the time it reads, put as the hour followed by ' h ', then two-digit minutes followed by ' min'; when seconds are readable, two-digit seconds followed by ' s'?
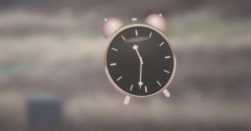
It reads 11 h 32 min
